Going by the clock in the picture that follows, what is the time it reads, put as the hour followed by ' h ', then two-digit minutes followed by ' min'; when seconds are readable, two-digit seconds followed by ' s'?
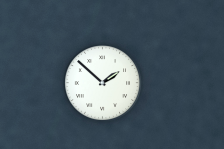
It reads 1 h 52 min
